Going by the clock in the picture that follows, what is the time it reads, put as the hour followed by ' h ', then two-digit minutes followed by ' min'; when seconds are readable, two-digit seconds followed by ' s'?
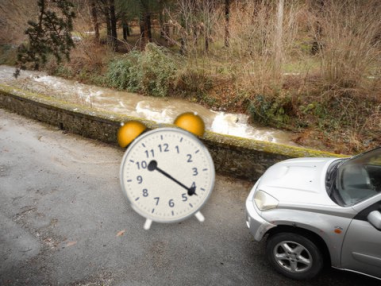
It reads 10 h 22 min
